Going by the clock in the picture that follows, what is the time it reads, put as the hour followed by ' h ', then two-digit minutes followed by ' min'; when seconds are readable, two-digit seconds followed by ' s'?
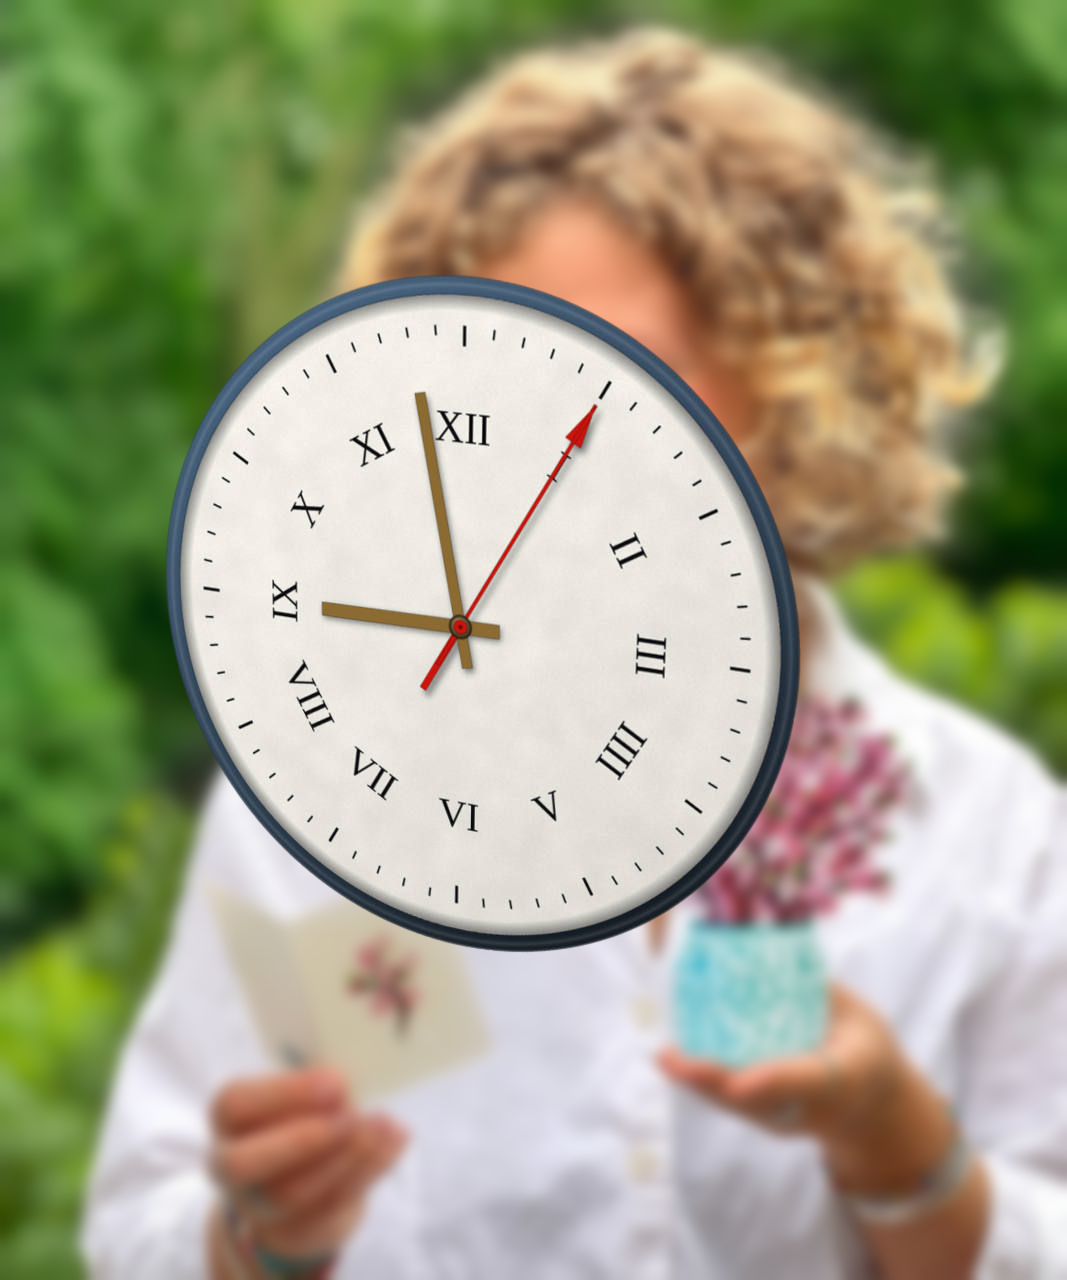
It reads 8 h 58 min 05 s
